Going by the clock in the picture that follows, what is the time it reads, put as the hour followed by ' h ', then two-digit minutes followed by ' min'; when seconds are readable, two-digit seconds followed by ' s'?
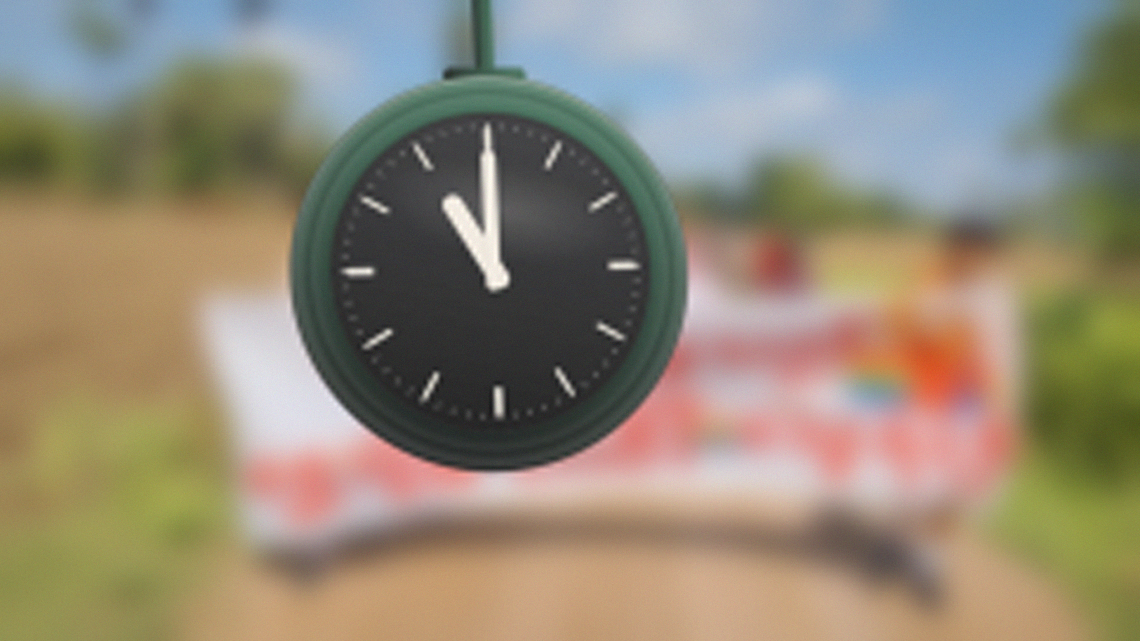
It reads 11 h 00 min
